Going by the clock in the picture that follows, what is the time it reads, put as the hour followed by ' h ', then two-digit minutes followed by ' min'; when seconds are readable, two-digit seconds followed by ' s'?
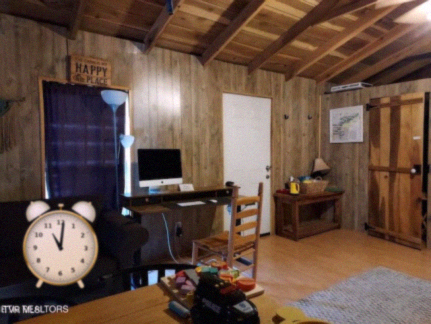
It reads 11 h 01 min
